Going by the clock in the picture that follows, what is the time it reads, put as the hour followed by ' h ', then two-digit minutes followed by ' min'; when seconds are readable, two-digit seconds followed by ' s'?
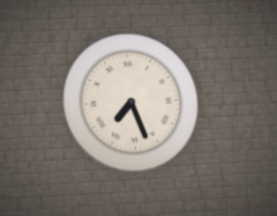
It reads 7 h 27 min
